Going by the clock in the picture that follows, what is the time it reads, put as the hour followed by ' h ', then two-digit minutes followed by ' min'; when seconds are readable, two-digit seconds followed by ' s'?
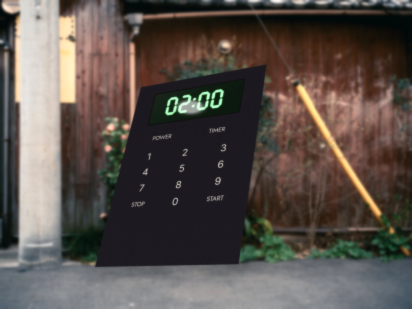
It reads 2 h 00 min
